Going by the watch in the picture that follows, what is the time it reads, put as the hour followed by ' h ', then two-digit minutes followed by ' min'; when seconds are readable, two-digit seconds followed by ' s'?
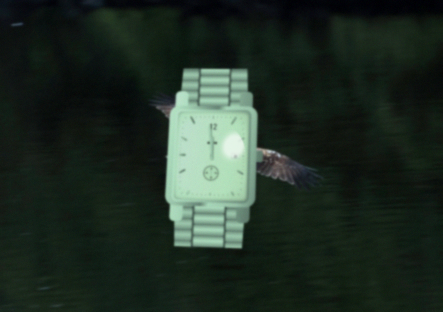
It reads 11 h 59 min
